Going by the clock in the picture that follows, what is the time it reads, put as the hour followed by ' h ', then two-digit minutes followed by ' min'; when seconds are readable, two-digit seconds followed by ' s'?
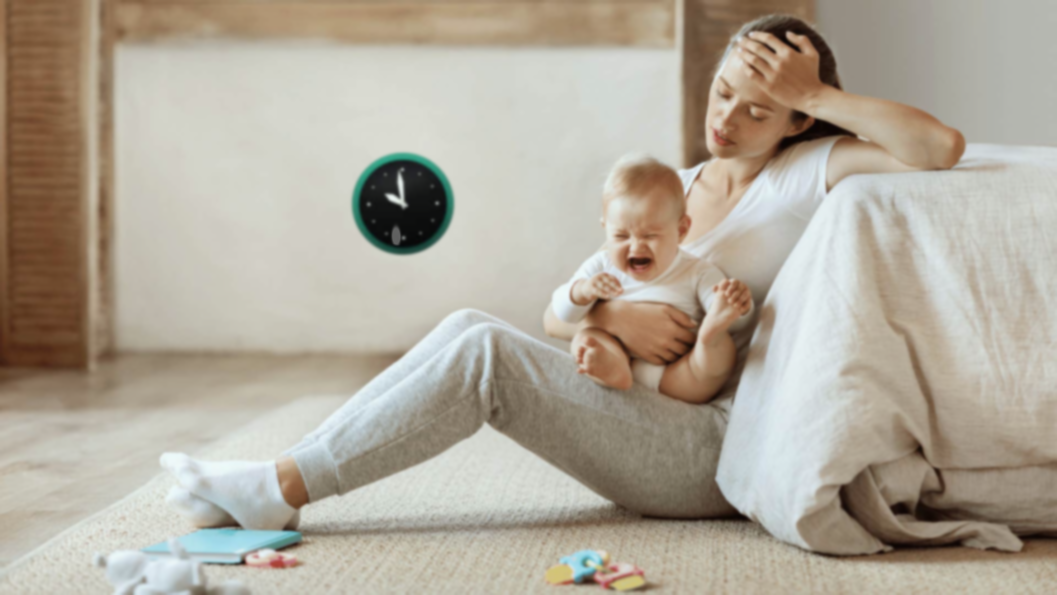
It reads 9 h 59 min
